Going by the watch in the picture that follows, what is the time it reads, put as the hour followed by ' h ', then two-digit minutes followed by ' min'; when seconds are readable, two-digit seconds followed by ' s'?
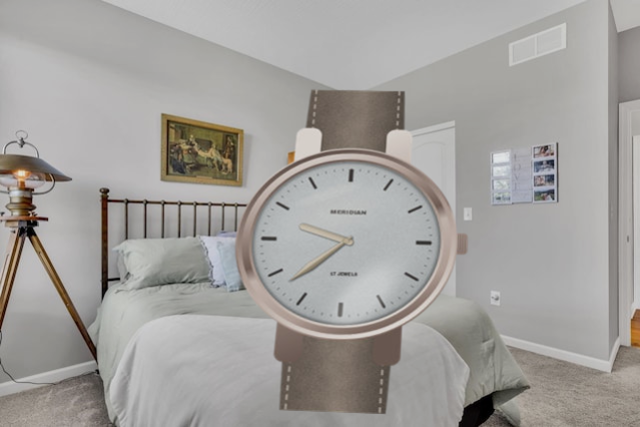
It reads 9 h 38 min
